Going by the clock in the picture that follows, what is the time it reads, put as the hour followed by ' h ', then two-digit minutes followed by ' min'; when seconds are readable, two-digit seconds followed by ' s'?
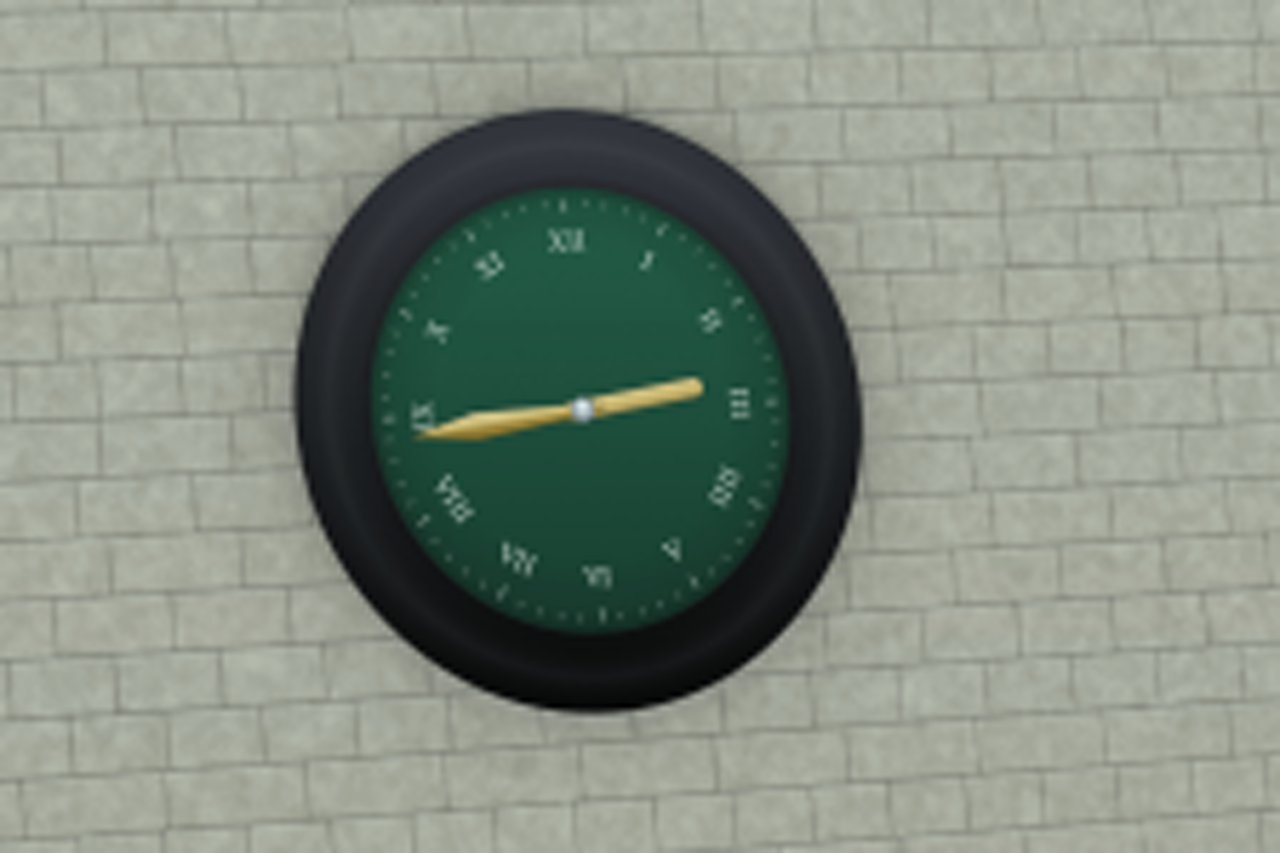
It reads 2 h 44 min
